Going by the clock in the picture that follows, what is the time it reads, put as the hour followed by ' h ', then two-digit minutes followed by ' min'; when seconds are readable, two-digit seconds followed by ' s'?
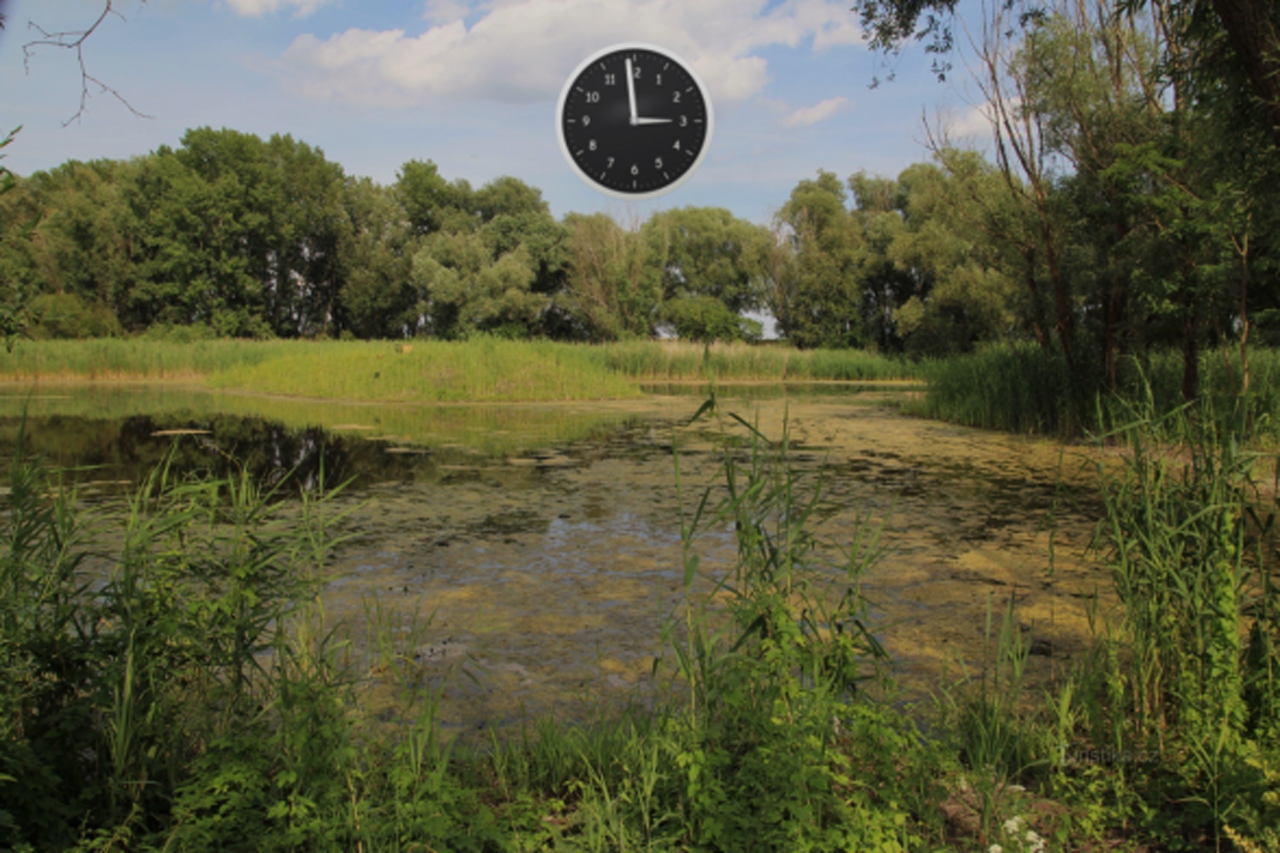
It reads 2 h 59 min
